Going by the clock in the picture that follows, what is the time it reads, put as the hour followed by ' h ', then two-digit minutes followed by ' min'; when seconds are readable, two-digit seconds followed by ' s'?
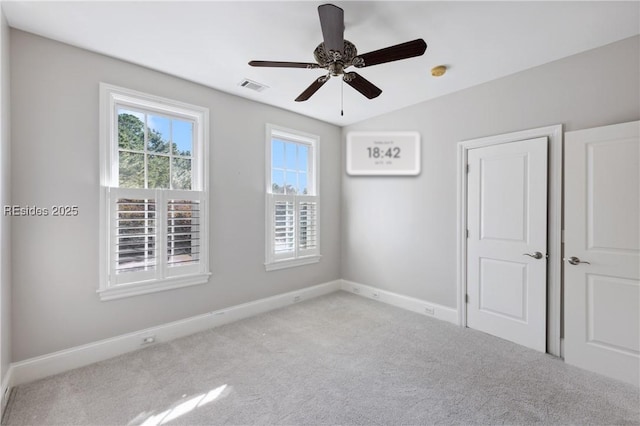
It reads 18 h 42 min
